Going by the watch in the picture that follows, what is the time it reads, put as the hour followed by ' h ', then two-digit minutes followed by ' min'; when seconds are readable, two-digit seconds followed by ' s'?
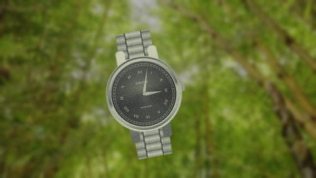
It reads 3 h 03 min
